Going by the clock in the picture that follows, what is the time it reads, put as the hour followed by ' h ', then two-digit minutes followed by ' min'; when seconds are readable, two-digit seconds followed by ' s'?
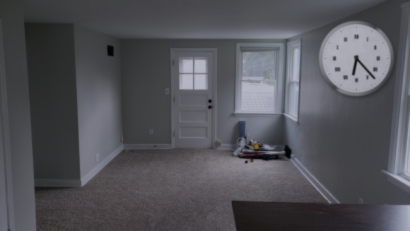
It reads 6 h 23 min
